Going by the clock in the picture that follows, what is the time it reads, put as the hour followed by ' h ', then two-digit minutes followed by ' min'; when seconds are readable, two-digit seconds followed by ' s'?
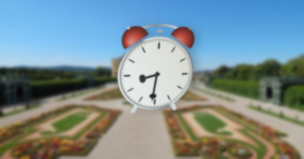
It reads 8 h 31 min
